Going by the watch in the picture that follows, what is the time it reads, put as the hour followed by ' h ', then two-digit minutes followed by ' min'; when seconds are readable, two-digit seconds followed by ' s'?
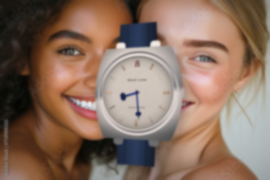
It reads 8 h 29 min
